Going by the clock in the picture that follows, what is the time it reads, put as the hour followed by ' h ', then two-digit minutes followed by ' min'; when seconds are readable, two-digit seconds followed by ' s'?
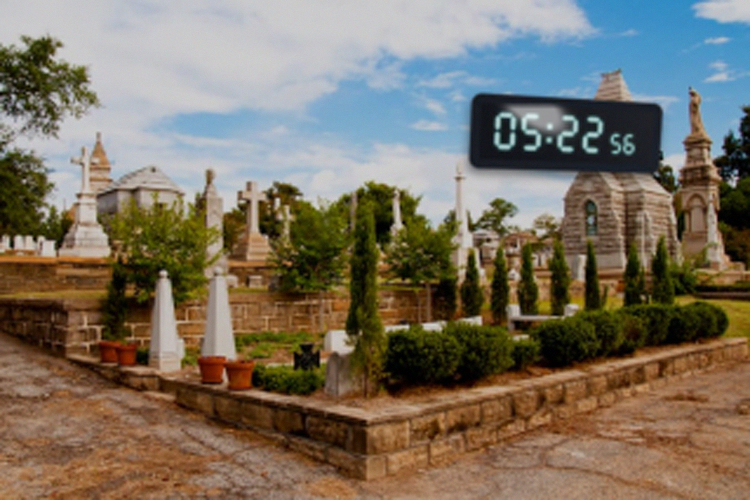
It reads 5 h 22 min 56 s
